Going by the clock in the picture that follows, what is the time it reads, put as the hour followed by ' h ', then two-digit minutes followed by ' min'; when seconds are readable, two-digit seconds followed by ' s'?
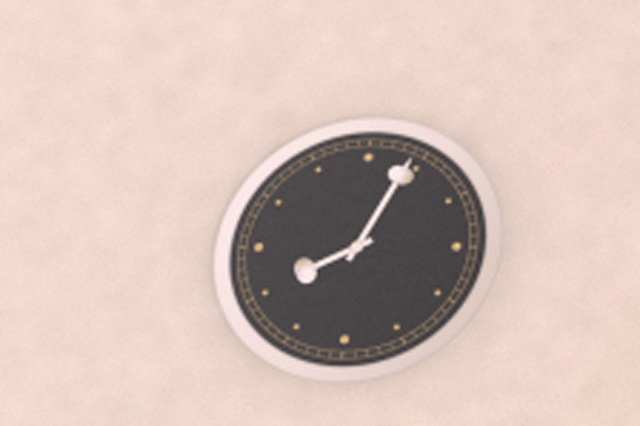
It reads 8 h 04 min
